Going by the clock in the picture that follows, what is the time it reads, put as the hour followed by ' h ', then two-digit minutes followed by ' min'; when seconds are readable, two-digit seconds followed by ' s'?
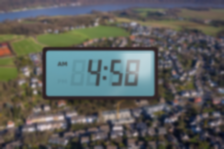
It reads 4 h 58 min
